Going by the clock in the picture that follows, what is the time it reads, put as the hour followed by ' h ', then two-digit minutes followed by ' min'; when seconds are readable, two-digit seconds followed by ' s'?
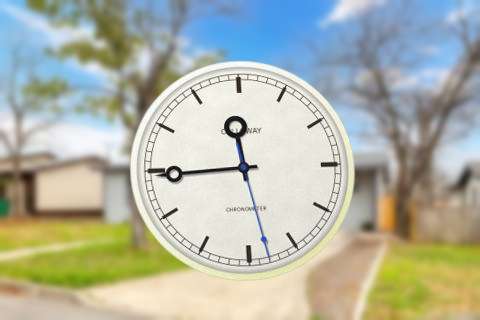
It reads 11 h 44 min 28 s
